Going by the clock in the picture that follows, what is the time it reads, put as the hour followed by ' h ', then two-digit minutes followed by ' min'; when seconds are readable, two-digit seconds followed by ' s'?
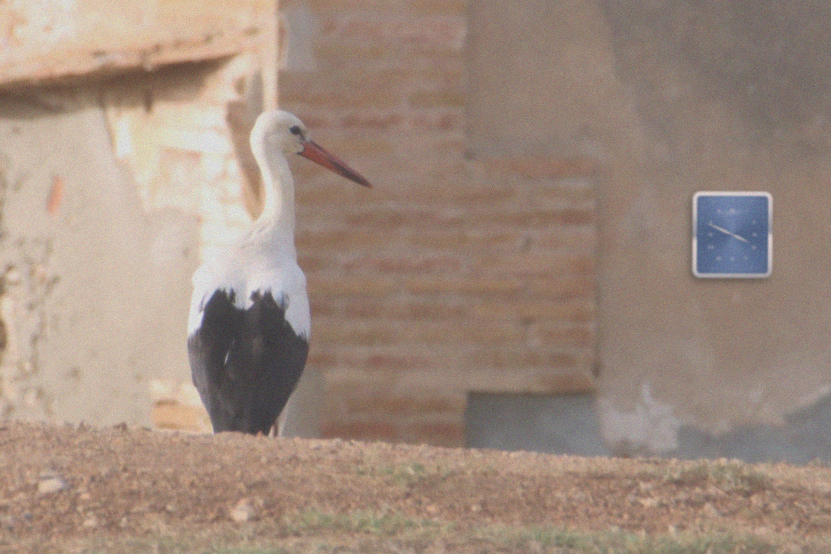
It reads 3 h 49 min
